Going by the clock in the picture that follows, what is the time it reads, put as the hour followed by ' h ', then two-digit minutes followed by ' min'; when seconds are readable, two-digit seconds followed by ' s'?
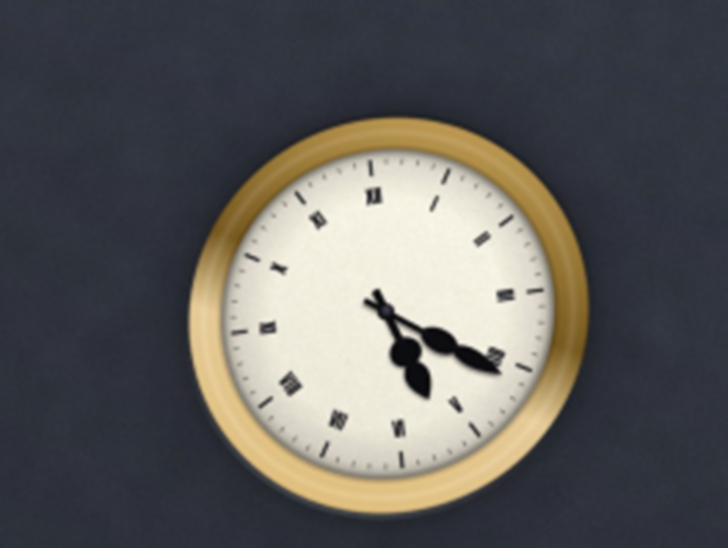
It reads 5 h 21 min
